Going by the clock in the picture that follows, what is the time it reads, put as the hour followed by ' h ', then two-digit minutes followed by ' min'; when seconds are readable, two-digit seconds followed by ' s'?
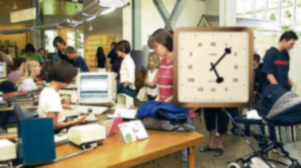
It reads 5 h 07 min
